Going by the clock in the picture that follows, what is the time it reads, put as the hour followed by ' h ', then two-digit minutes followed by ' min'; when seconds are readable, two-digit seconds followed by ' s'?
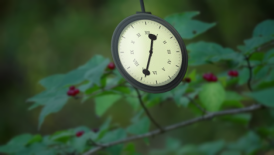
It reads 12 h 34 min
